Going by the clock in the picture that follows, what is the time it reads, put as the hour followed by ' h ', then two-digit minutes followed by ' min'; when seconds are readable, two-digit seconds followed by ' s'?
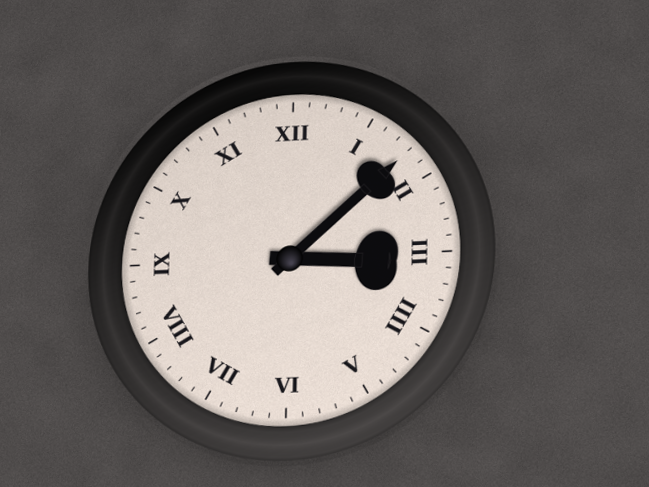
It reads 3 h 08 min
